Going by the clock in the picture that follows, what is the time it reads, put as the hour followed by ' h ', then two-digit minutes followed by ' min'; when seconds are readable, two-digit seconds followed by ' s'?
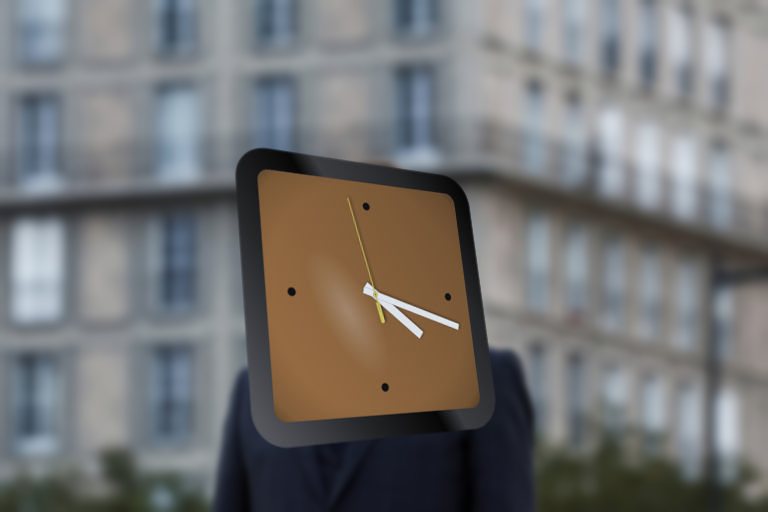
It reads 4 h 17 min 58 s
